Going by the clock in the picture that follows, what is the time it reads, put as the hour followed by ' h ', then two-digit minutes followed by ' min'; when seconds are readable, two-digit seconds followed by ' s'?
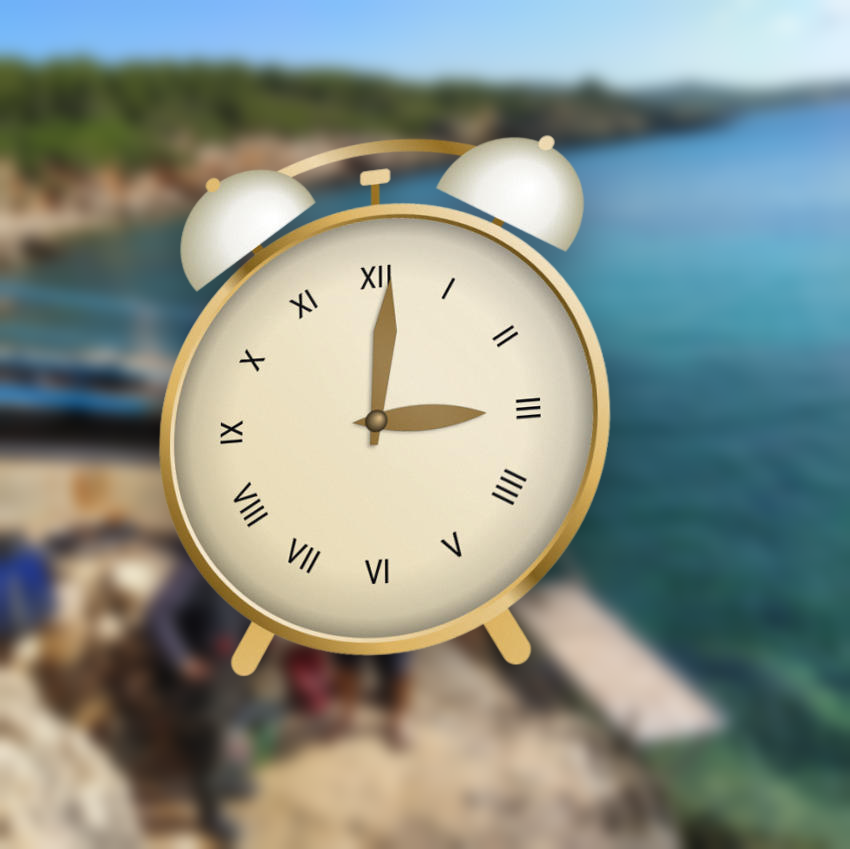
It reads 3 h 01 min
